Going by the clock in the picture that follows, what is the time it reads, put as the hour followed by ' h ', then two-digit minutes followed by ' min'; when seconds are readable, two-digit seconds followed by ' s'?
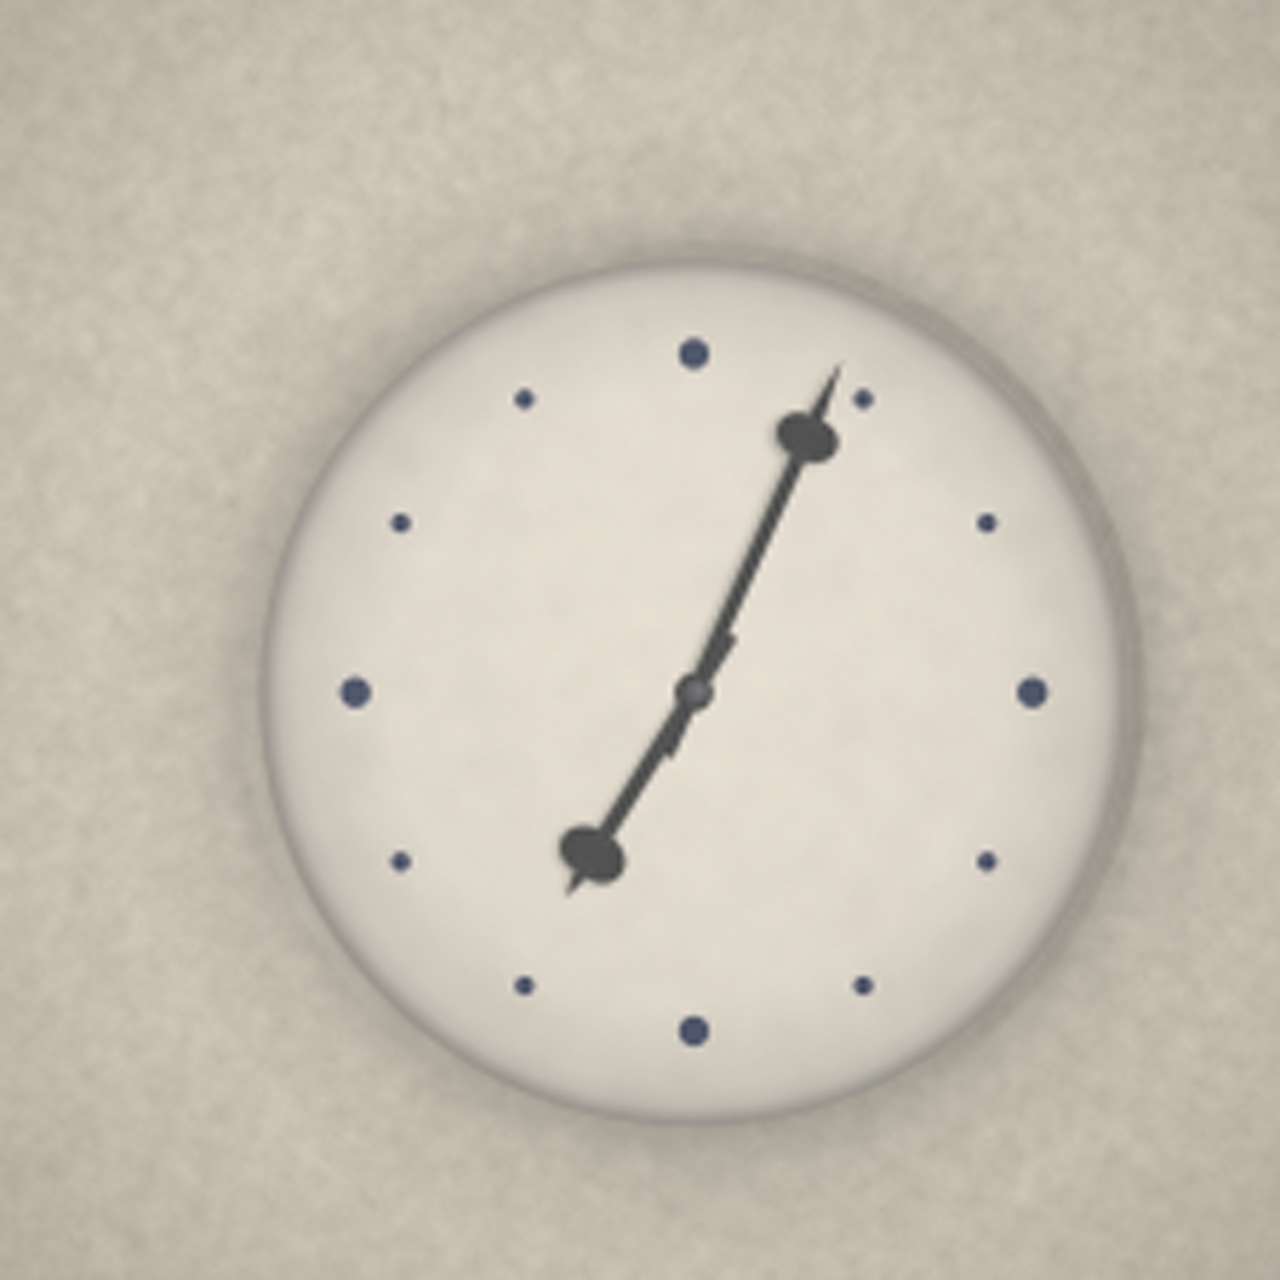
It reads 7 h 04 min
